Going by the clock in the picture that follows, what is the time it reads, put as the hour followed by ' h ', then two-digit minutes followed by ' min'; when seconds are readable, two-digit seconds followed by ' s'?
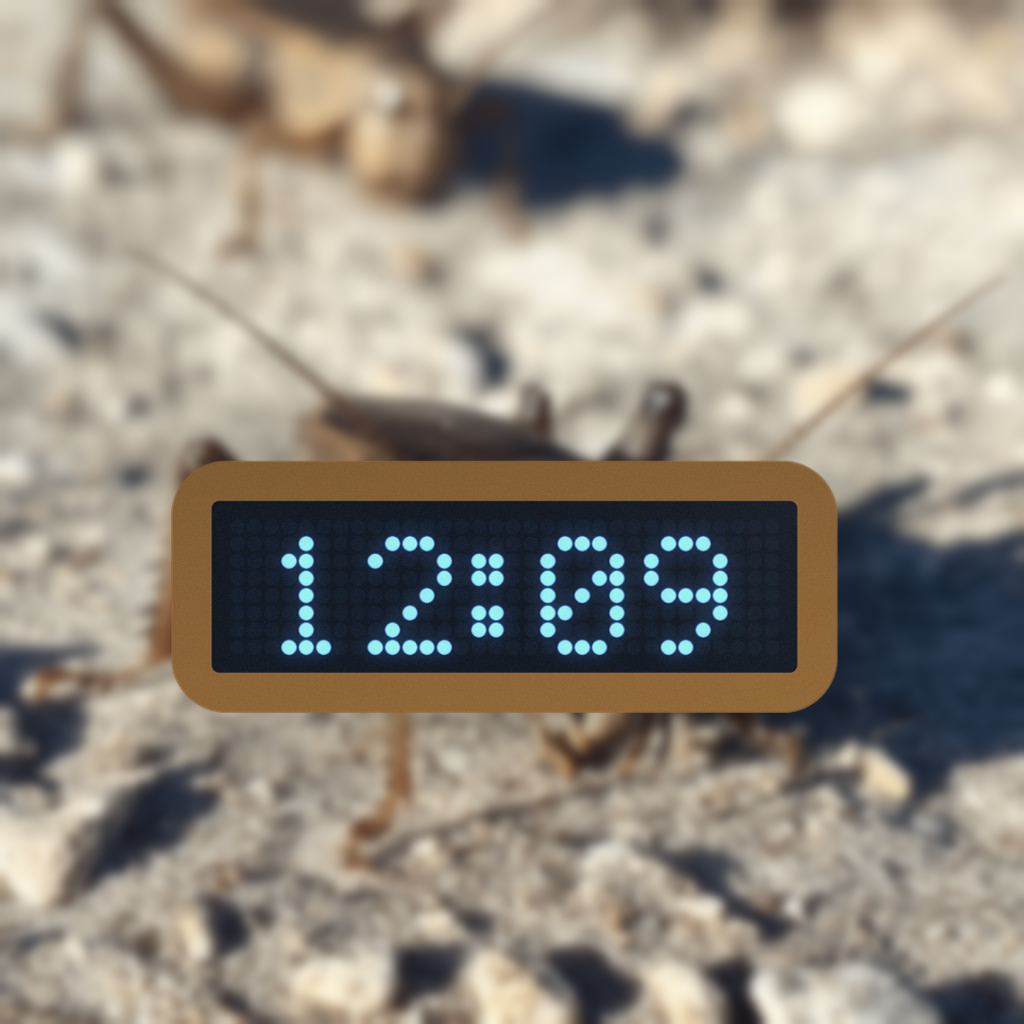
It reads 12 h 09 min
